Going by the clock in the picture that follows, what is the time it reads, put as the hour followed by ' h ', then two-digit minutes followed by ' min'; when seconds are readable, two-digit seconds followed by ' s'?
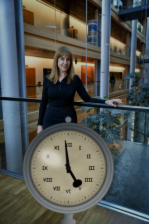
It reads 4 h 59 min
